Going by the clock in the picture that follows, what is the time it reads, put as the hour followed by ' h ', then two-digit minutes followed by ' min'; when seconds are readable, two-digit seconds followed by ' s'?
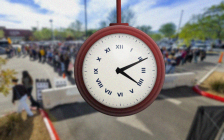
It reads 4 h 11 min
